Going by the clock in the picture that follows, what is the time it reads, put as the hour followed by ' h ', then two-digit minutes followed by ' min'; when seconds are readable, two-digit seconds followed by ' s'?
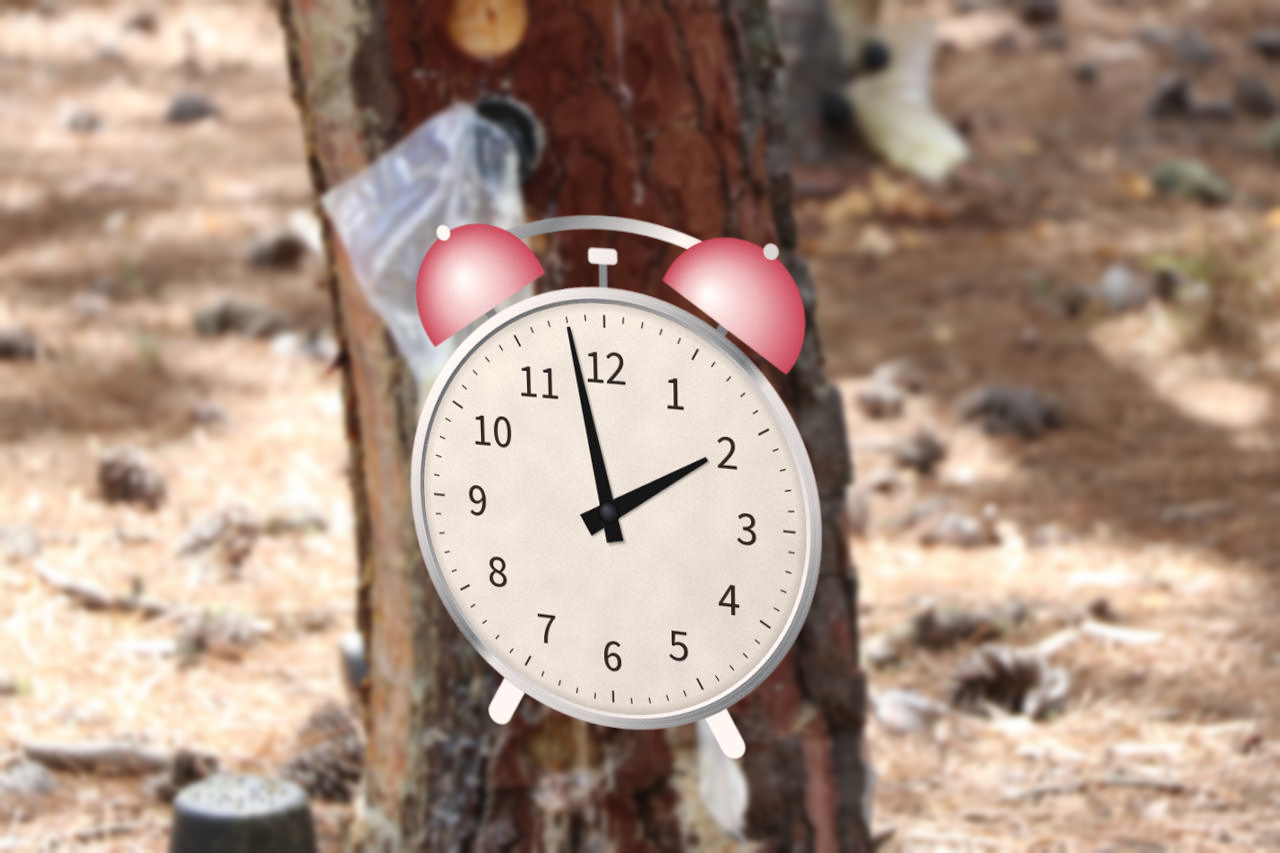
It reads 1 h 58 min
